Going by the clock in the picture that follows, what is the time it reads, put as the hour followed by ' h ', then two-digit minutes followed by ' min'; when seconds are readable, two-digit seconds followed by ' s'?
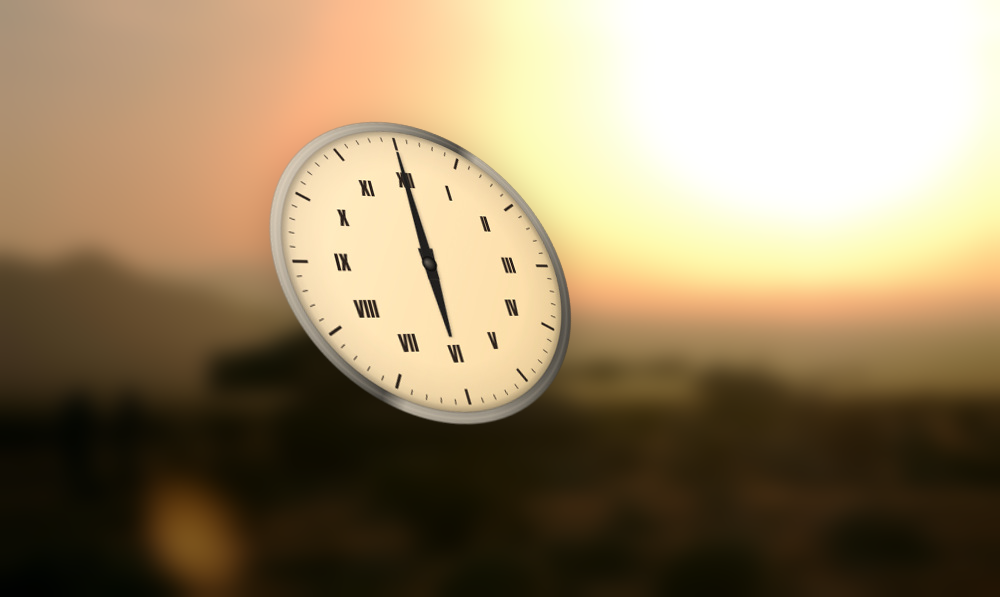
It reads 6 h 00 min
